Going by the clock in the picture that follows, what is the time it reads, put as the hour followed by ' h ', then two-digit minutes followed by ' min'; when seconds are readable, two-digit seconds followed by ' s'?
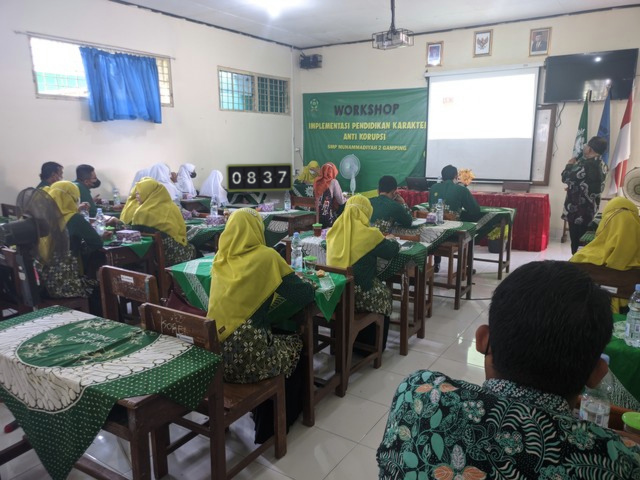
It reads 8 h 37 min
